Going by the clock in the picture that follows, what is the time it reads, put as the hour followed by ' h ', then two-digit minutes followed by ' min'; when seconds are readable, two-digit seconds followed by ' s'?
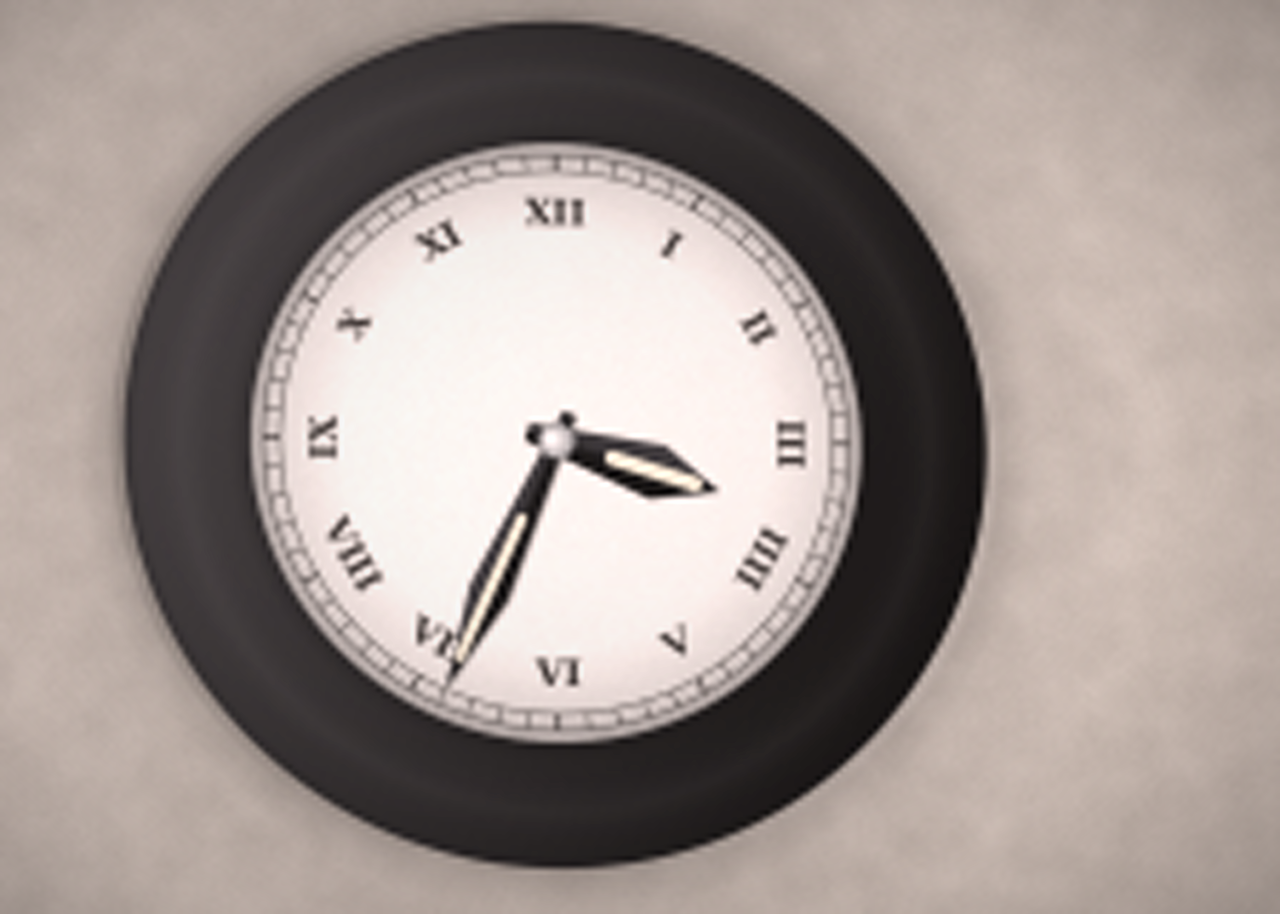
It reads 3 h 34 min
